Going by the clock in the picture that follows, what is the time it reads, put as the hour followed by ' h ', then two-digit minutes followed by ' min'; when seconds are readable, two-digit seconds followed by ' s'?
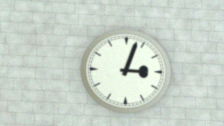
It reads 3 h 03 min
